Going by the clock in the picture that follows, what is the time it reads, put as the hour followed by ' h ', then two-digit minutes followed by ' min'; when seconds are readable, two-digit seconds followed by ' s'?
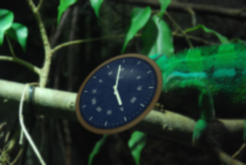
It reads 4 h 59 min
